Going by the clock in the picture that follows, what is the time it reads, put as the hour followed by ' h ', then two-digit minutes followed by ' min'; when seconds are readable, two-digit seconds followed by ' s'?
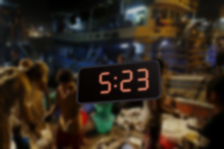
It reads 5 h 23 min
